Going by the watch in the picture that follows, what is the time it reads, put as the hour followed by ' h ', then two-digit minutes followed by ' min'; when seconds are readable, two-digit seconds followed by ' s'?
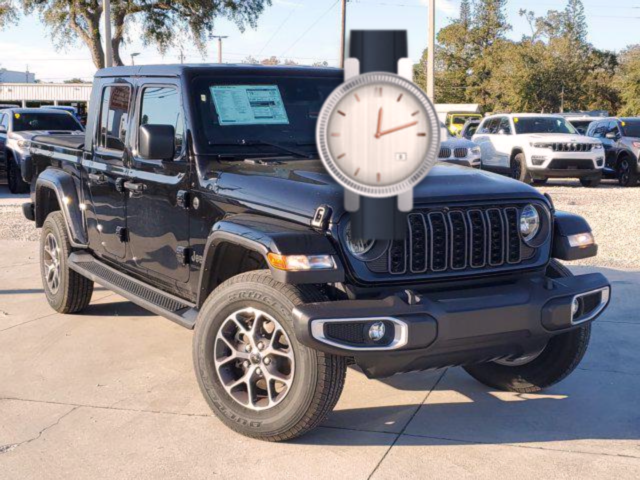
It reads 12 h 12 min
